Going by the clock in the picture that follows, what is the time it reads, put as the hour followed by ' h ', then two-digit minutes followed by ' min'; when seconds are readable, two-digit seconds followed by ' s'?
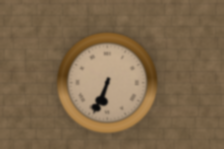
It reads 6 h 34 min
